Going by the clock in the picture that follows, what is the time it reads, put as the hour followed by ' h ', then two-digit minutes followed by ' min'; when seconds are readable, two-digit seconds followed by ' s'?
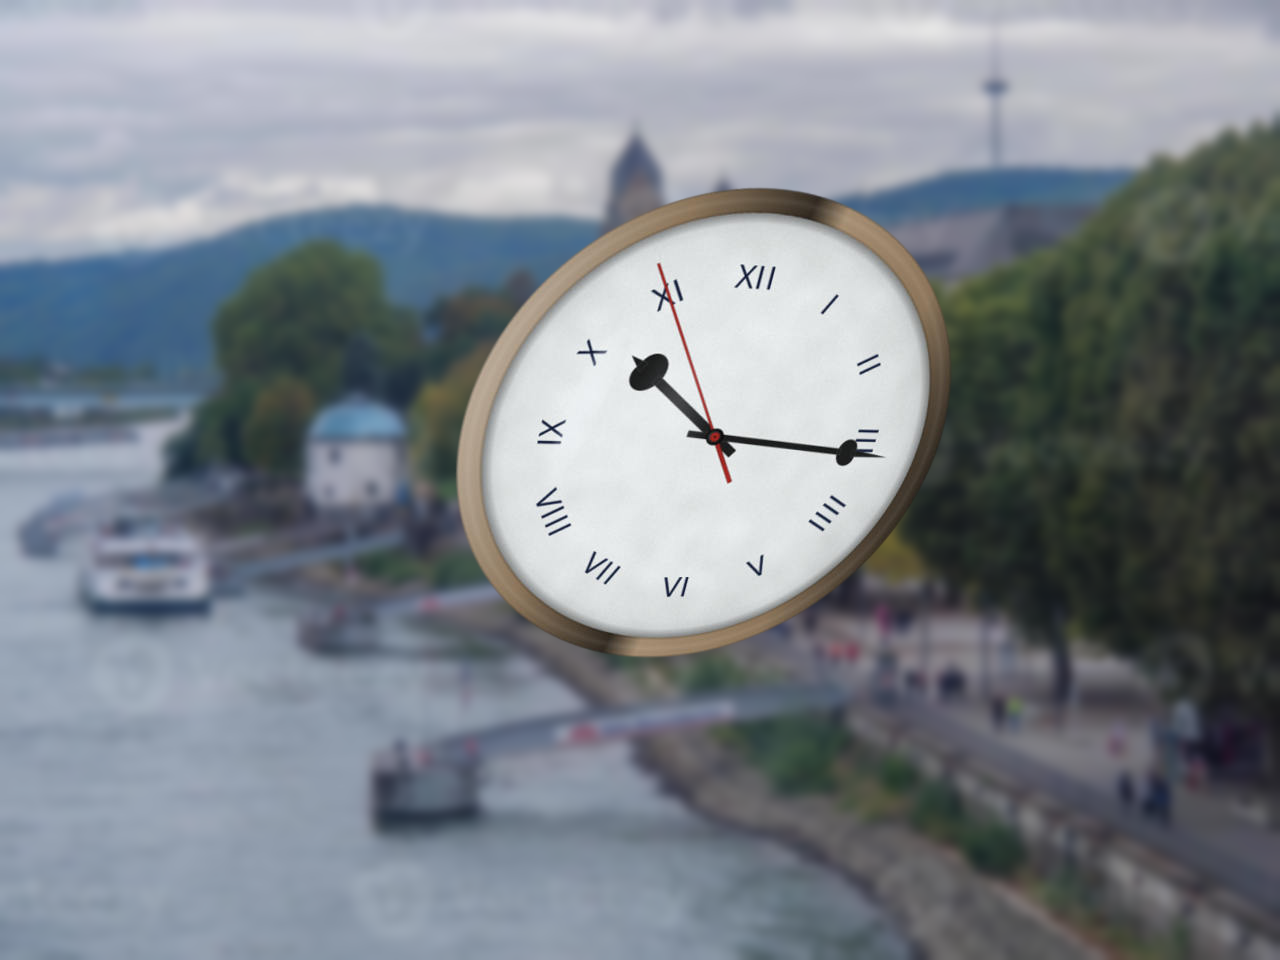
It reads 10 h 15 min 55 s
